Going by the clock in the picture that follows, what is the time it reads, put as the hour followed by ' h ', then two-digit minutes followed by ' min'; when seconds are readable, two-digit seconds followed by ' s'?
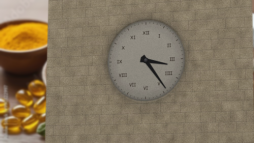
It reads 3 h 24 min
